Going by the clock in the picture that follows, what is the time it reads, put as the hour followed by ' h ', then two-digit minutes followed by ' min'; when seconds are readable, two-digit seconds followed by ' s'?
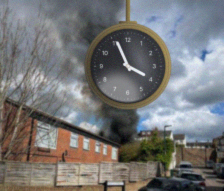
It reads 3 h 56 min
